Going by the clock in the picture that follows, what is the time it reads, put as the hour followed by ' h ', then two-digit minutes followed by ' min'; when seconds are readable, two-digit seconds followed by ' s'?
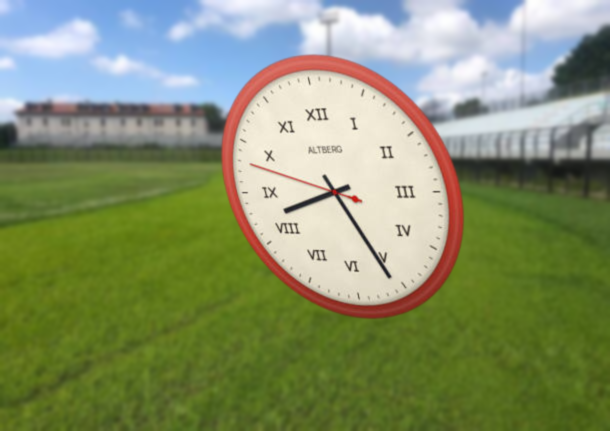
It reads 8 h 25 min 48 s
